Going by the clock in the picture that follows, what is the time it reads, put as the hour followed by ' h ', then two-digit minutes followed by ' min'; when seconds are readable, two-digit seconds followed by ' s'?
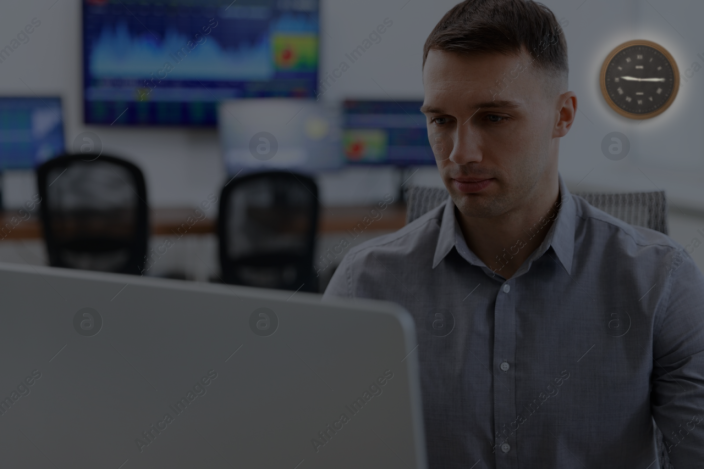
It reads 9 h 15 min
